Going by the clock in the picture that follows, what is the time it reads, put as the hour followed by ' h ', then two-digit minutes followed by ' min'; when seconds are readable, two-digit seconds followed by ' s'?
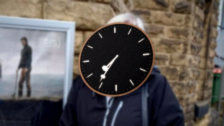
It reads 7 h 36 min
